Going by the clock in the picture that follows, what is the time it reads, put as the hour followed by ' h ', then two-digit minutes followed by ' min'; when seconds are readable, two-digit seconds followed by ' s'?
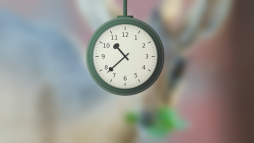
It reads 10 h 38 min
